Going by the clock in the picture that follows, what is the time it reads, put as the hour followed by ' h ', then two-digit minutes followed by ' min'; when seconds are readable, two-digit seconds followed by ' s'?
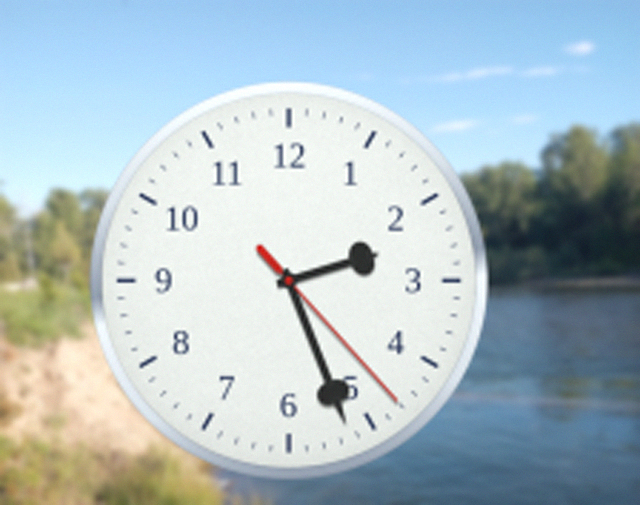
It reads 2 h 26 min 23 s
